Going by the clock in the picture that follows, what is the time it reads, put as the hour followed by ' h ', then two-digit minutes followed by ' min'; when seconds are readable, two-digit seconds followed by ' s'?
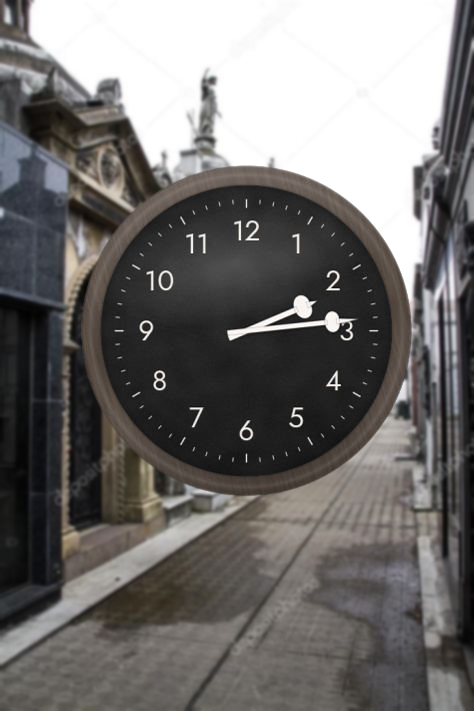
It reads 2 h 14 min
